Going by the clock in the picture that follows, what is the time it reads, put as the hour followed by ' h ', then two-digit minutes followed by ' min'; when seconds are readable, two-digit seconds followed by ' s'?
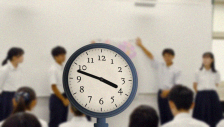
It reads 3 h 48 min
